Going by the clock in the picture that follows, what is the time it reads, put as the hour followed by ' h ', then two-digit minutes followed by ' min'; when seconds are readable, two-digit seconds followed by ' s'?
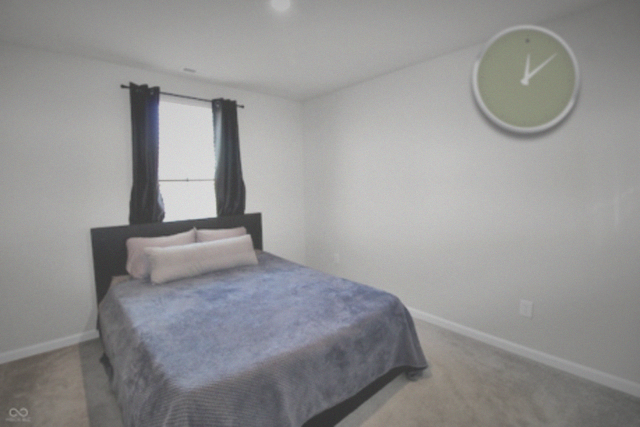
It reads 12 h 08 min
